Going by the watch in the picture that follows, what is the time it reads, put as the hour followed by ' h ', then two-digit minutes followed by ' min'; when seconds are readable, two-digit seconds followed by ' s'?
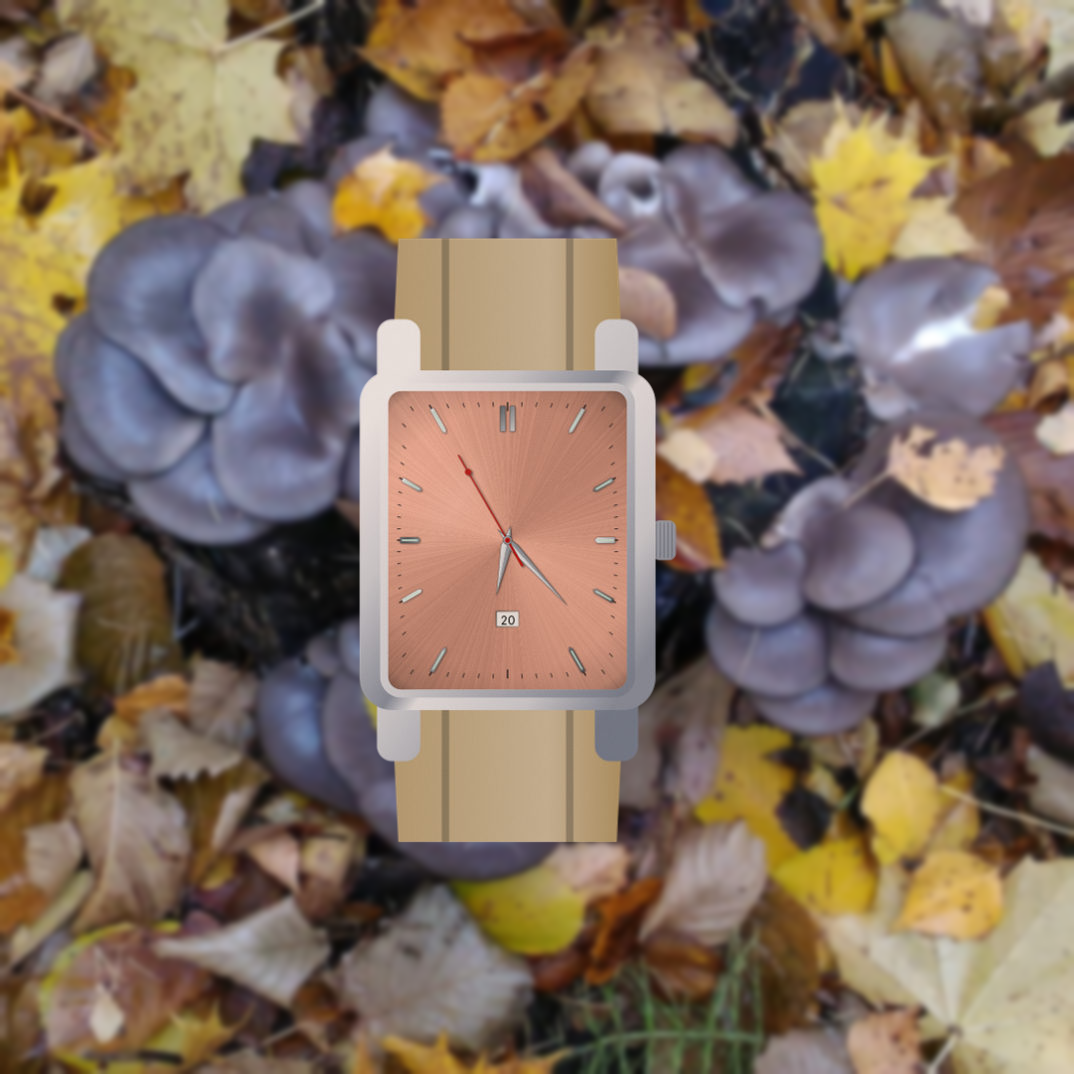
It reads 6 h 22 min 55 s
